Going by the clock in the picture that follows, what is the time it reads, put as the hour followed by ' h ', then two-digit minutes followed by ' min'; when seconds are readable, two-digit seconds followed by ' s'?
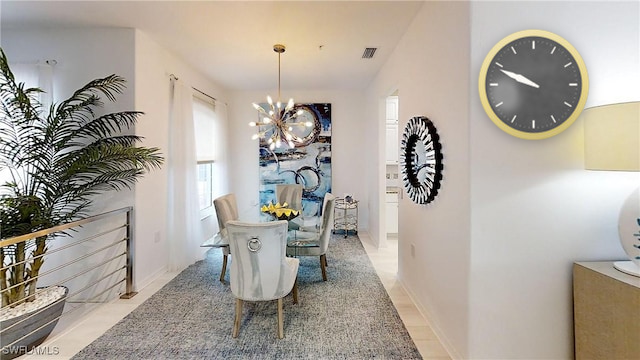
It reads 9 h 49 min
